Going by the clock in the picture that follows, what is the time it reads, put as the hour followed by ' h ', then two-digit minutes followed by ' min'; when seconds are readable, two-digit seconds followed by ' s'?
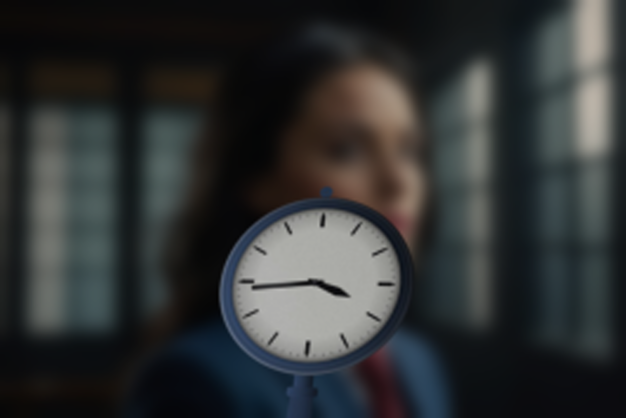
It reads 3 h 44 min
